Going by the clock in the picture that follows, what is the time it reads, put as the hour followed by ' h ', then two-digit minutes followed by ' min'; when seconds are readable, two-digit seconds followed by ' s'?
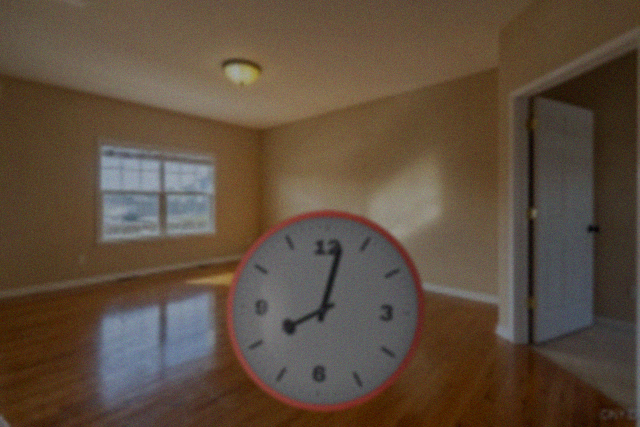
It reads 8 h 02 min
